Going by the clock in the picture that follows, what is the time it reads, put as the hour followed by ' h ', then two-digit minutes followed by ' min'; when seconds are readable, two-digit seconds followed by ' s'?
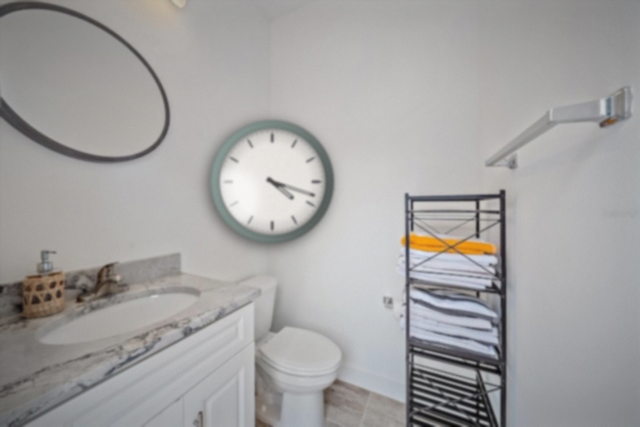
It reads 4 h 18 min
